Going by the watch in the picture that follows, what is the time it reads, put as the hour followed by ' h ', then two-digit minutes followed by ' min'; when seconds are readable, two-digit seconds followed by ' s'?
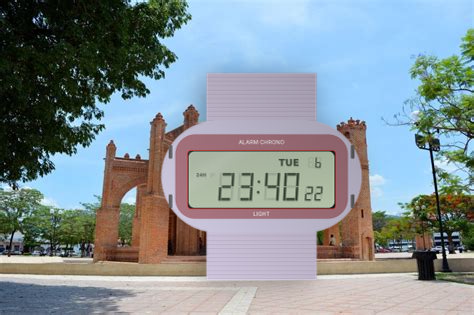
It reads 23 h 40 min 22 s
